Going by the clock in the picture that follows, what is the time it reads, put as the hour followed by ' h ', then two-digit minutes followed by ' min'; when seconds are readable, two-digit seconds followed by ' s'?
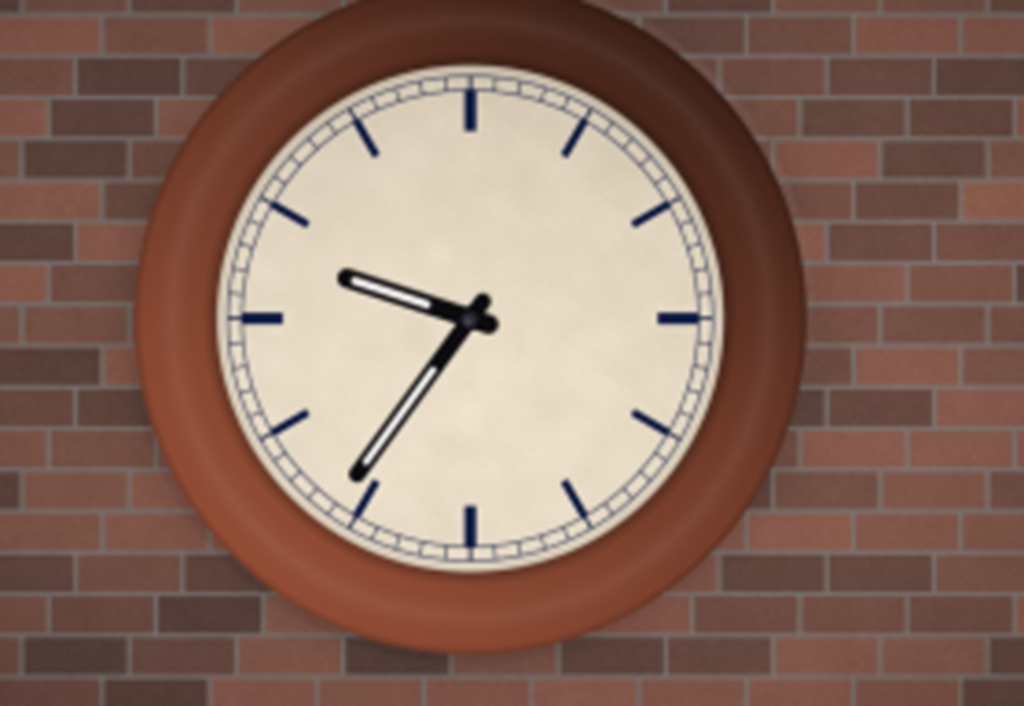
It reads 9 h 36 min
